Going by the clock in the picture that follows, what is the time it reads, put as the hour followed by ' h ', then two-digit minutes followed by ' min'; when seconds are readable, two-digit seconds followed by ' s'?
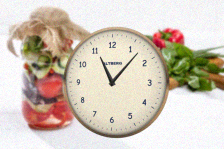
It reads 11 h 07 min
